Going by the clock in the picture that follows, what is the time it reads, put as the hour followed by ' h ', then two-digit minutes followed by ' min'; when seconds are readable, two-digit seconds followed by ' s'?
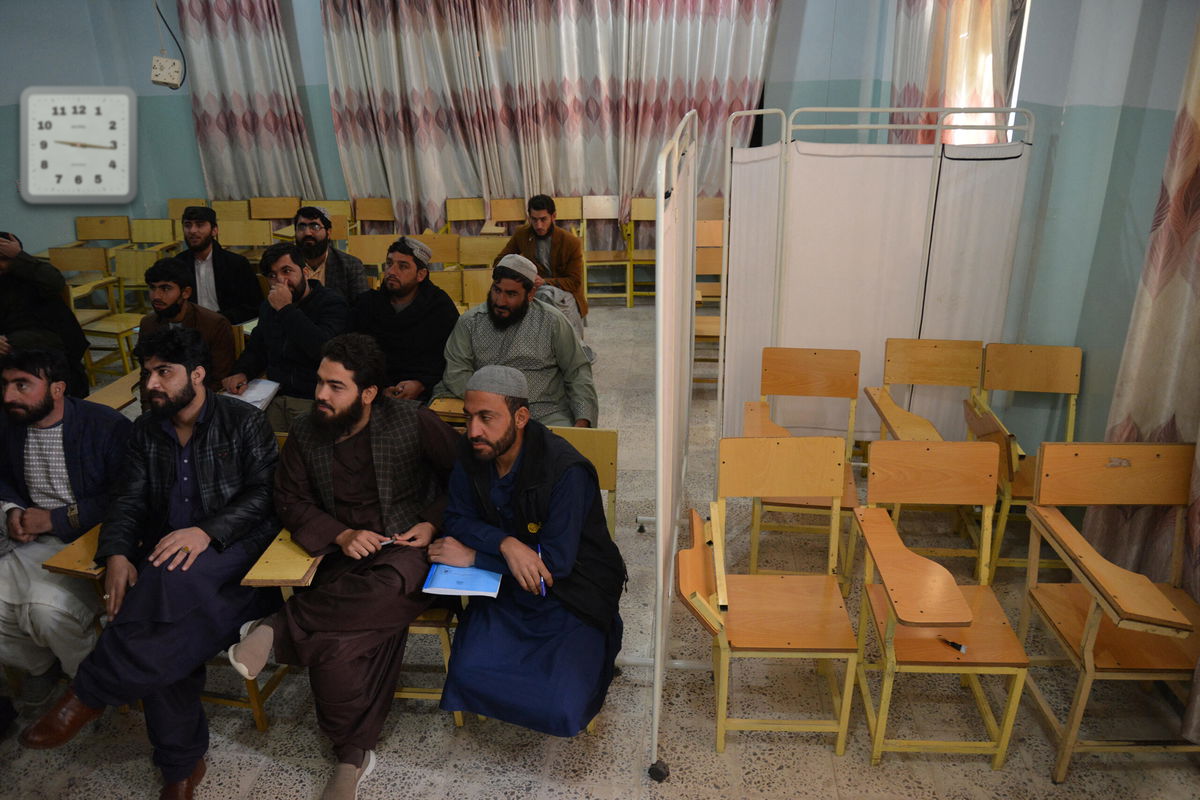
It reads 9 h 16 min
